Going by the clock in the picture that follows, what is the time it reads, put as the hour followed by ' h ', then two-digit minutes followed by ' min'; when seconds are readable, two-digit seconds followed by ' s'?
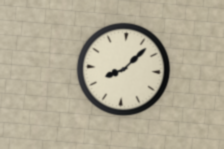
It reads 8 h 07 min
